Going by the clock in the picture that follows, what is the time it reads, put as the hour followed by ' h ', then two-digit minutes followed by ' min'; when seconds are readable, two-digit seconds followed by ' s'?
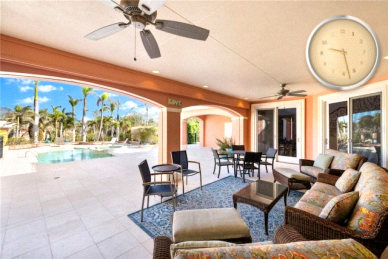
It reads 9 h 28 min
